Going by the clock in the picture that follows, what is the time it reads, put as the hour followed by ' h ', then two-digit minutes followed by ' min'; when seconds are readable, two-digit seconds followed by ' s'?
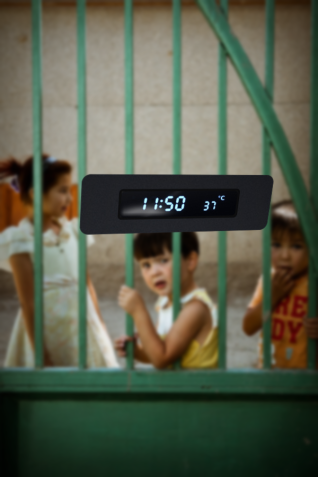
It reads 11 h 50 min
